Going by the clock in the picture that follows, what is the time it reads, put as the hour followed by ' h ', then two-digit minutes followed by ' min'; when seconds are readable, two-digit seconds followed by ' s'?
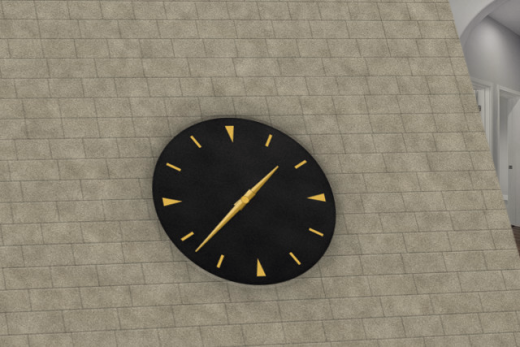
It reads 1 h 38 min
